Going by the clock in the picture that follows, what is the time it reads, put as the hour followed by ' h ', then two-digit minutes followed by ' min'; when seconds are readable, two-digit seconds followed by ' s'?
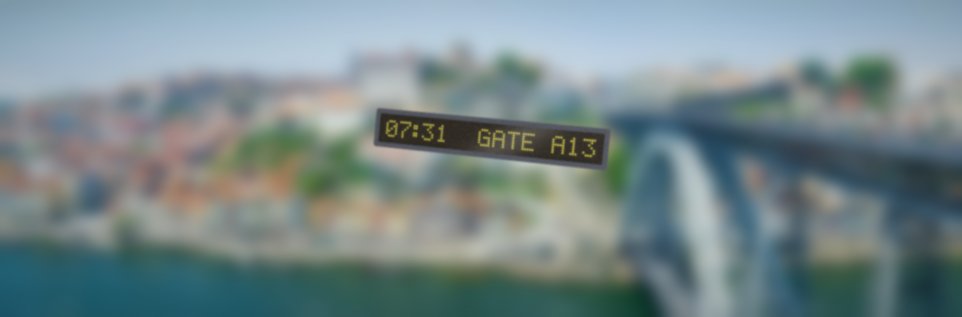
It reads 7 h 31 min
